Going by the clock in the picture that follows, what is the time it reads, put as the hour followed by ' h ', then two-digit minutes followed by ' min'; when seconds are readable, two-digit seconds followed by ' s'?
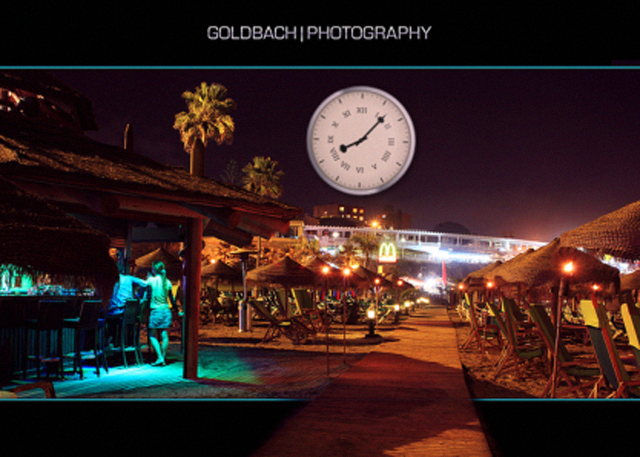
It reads 8 h 07 min
